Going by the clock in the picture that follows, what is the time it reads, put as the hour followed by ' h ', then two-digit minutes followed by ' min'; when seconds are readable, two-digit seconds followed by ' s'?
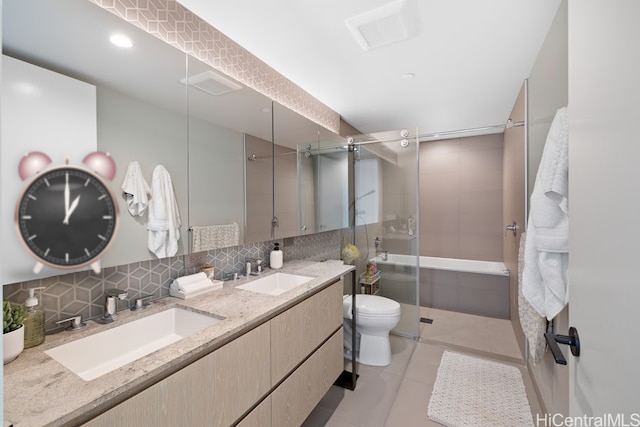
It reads 1 h 00 min
